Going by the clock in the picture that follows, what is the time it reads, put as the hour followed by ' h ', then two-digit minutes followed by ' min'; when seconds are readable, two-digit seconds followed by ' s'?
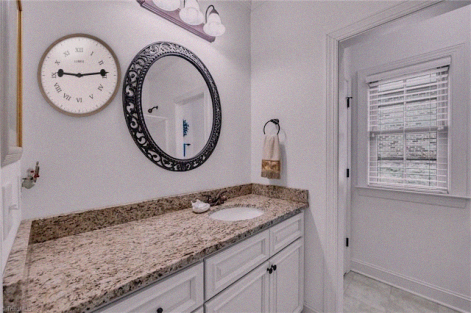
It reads 9 h 14 min
